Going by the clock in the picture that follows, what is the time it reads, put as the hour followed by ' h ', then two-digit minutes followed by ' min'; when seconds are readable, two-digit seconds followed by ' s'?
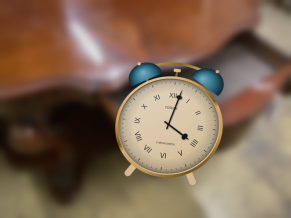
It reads 4 h 02 min
